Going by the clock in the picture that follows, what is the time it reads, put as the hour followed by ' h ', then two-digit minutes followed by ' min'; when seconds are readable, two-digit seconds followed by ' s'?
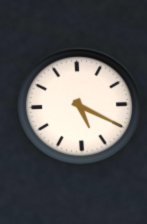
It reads 5 h 20 min
